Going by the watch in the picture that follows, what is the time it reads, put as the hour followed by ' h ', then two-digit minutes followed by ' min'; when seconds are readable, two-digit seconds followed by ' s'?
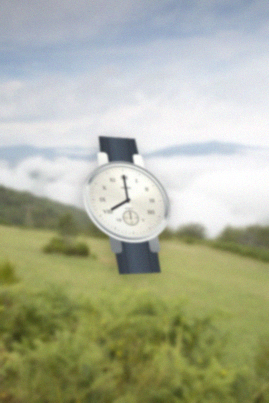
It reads 8 h 00 min
